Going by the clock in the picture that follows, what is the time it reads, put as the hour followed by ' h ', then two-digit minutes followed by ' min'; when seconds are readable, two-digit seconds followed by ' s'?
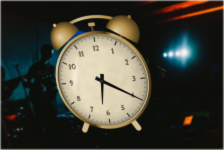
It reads 6 h 20 min
